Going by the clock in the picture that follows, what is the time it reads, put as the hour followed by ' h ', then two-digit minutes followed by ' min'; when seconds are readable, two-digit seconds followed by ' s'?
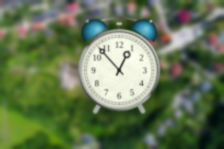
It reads 12 h 53 min
